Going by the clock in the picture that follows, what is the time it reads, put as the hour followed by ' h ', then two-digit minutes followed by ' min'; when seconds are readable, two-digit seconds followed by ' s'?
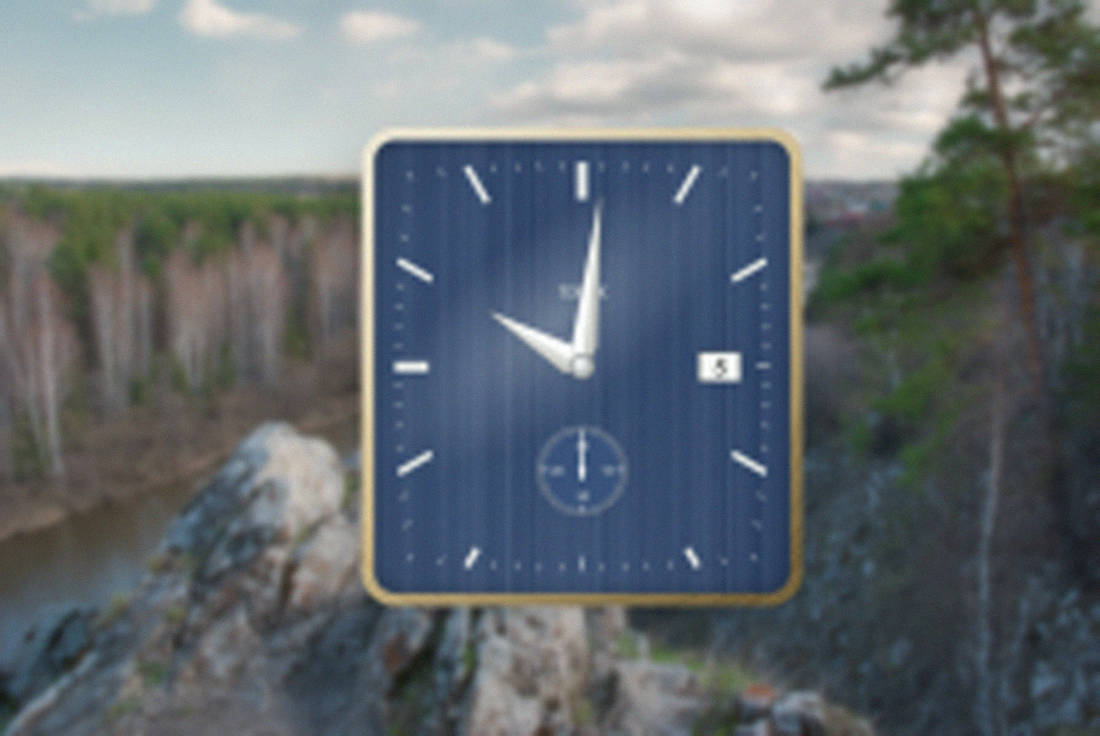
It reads 10 h 01 min
